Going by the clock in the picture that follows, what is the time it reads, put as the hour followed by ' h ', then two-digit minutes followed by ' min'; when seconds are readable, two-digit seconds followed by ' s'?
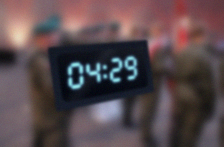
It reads 4 h 29 min
